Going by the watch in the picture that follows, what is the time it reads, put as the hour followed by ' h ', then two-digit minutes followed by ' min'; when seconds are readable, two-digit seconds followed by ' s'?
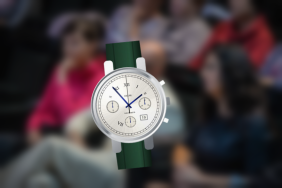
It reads 1 h 54 min
